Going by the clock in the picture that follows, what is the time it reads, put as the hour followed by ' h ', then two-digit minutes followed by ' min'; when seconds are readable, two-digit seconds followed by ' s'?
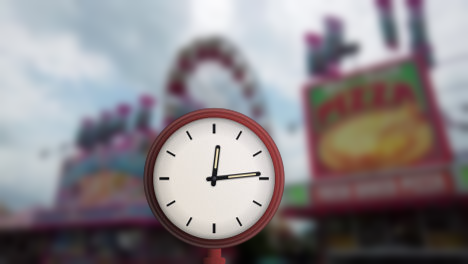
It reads 12 h 14 min
